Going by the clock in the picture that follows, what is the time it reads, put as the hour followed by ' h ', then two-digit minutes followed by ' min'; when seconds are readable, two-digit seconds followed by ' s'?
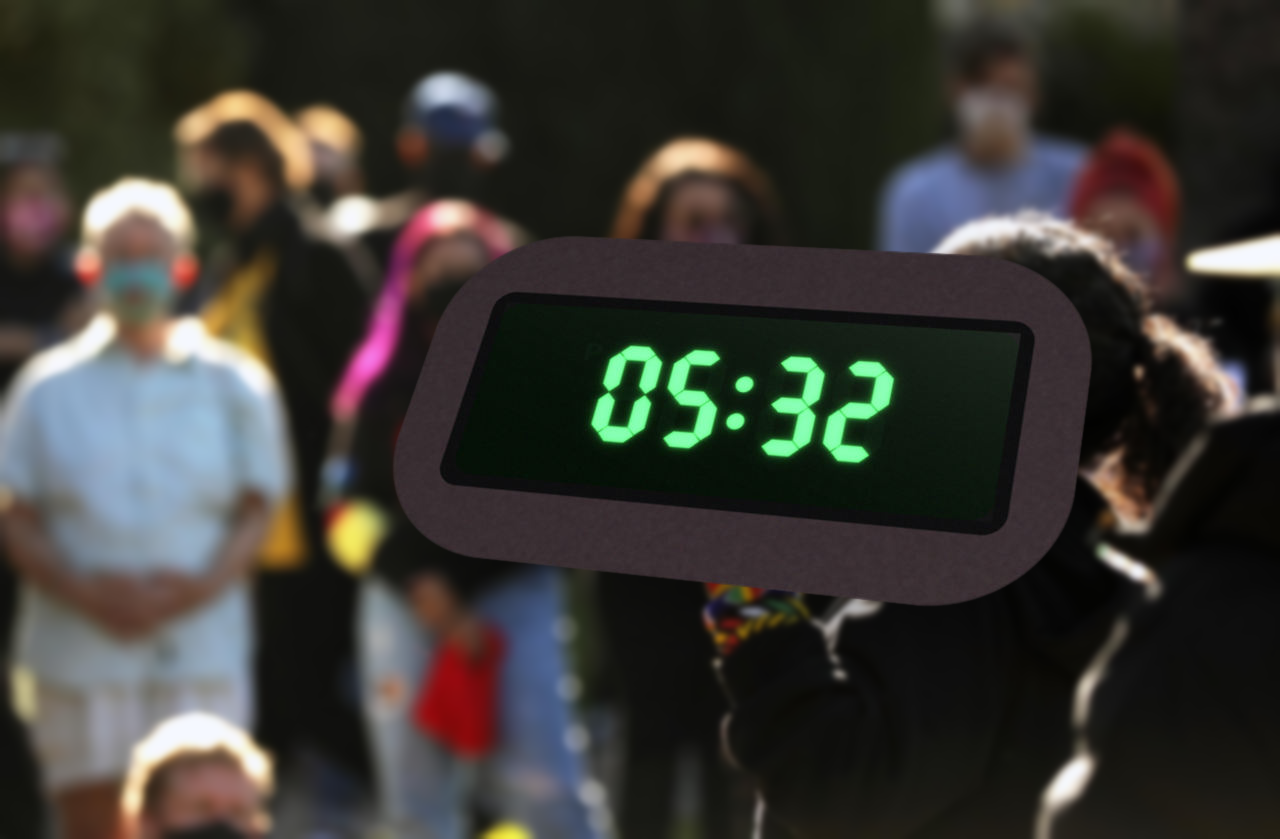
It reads 5 h 32 min
